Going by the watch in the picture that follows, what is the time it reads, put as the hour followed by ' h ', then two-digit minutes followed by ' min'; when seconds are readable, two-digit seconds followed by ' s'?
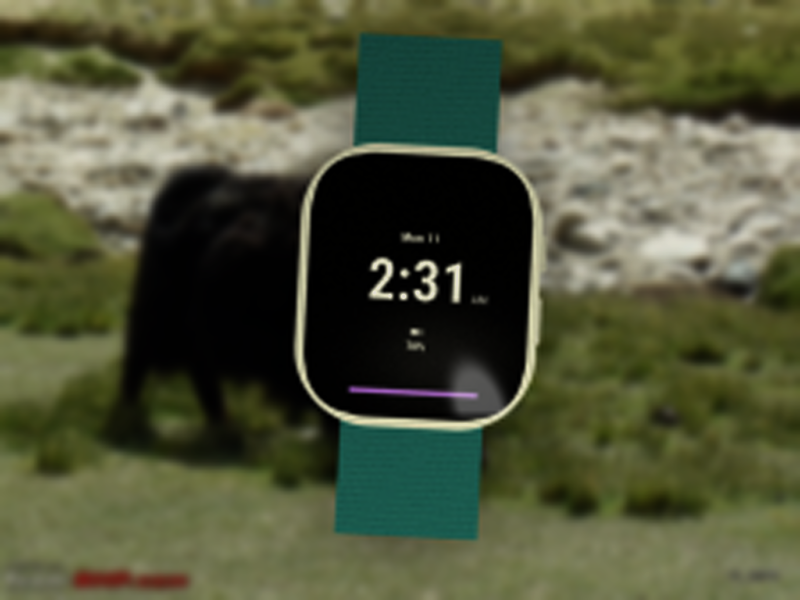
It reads 2 h 31 min
